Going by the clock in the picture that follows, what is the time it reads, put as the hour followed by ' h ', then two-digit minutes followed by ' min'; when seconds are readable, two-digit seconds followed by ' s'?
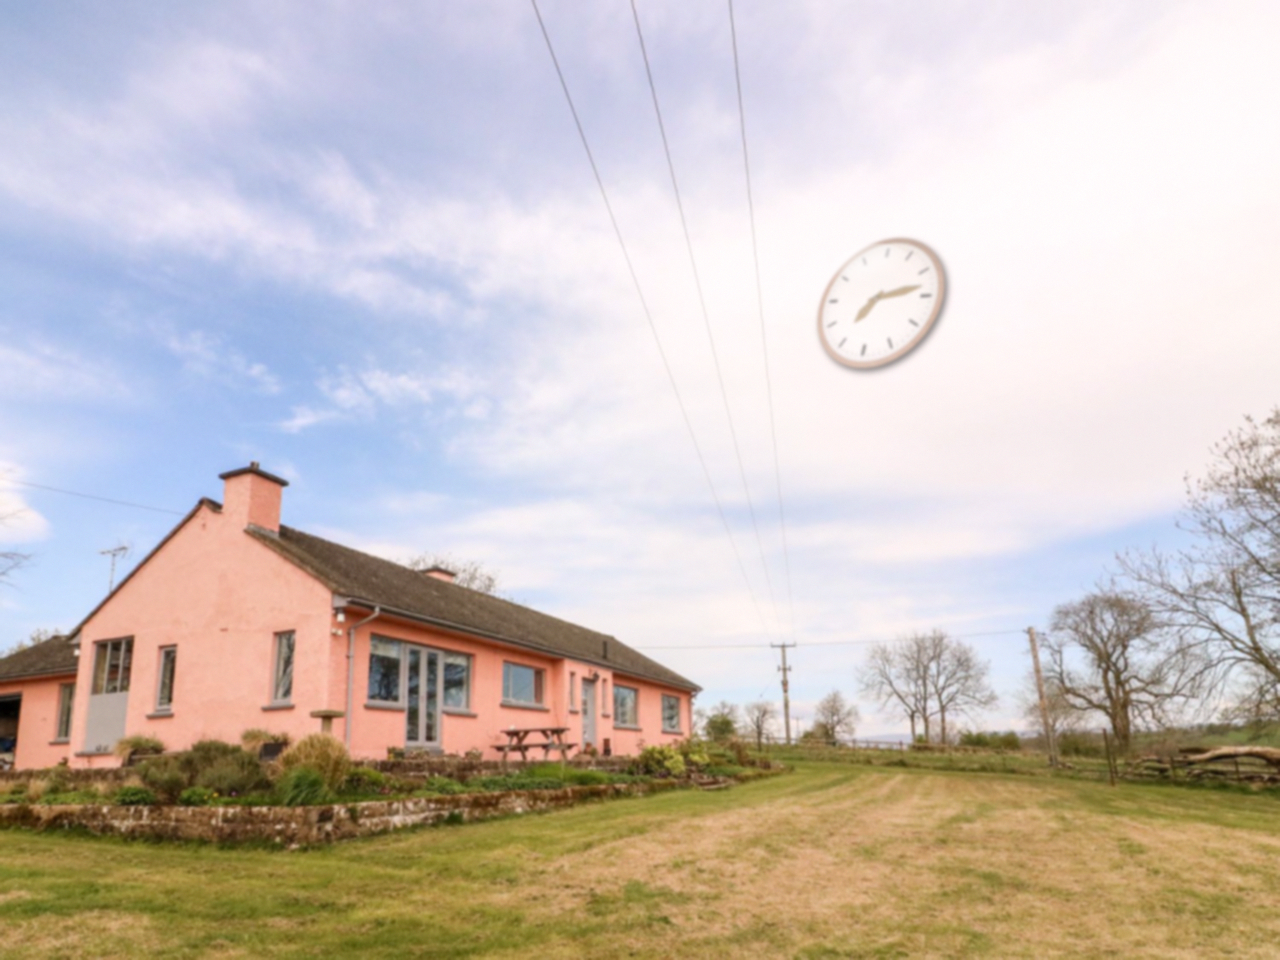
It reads 7 h 13 min
